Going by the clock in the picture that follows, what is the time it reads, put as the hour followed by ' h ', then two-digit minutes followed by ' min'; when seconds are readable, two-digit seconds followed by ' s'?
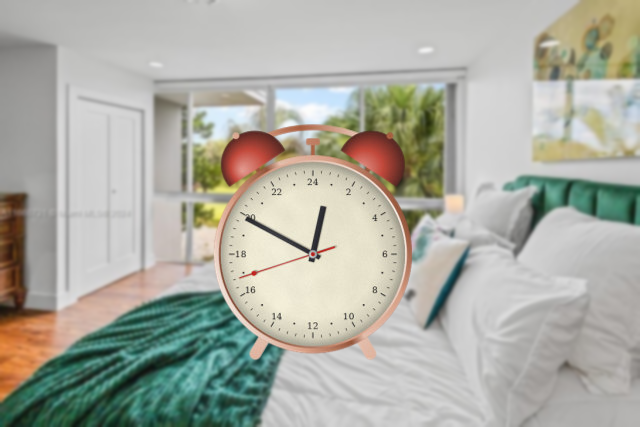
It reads 0 h 49 min 42 s
